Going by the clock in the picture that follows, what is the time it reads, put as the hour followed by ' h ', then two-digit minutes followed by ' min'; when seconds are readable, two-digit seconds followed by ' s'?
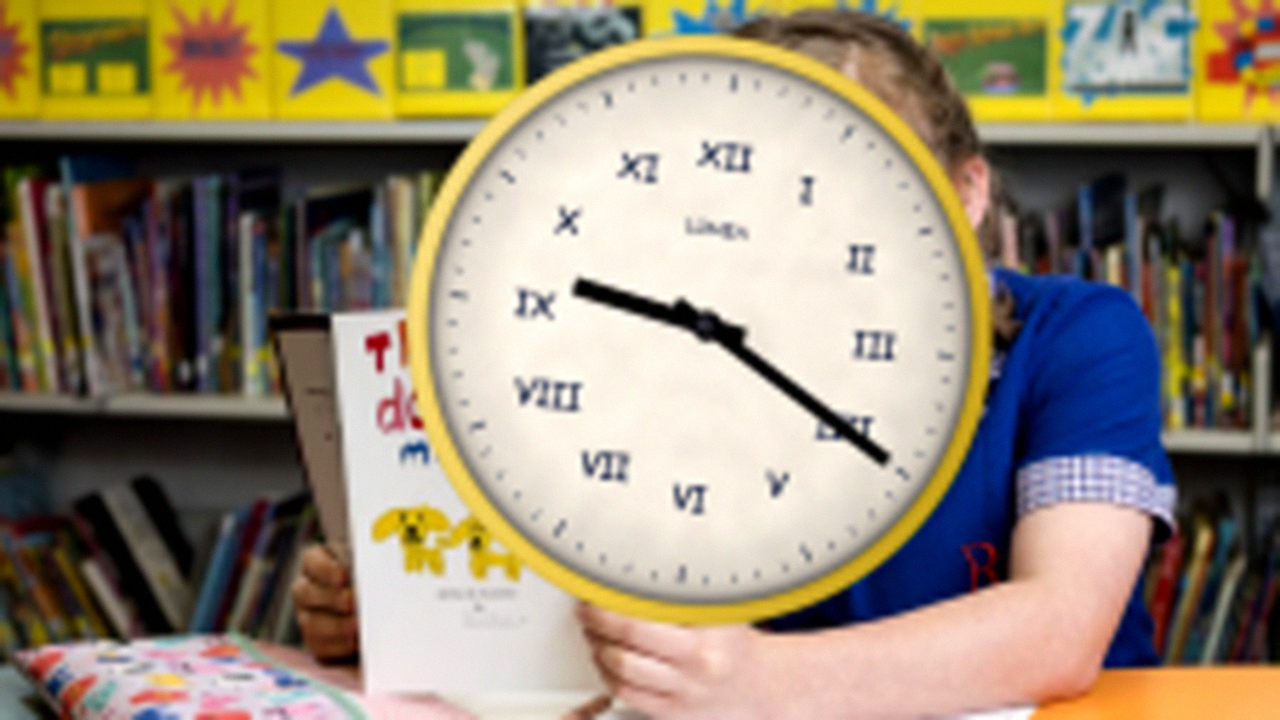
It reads 9 h 20 min
